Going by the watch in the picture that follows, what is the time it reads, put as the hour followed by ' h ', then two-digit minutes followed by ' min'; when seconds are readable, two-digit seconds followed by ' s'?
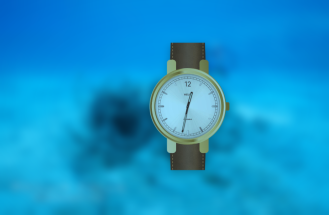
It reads 12 h 32 min
